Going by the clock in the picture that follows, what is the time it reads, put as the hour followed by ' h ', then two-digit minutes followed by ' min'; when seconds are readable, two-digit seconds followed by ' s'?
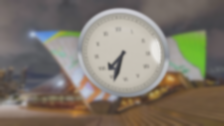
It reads 7 h 34 min
